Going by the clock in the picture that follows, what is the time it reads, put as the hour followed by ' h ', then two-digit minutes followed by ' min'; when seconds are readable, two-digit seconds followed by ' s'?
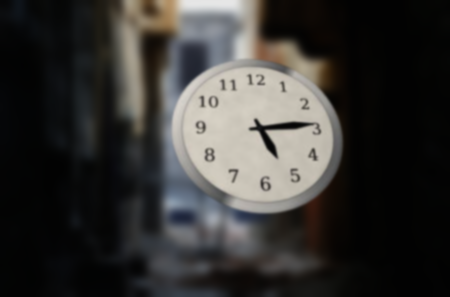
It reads 5 h 14 min
